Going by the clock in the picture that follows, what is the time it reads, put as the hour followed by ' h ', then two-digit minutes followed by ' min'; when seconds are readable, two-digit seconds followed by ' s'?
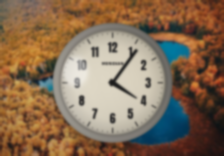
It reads 4 h 06 min
